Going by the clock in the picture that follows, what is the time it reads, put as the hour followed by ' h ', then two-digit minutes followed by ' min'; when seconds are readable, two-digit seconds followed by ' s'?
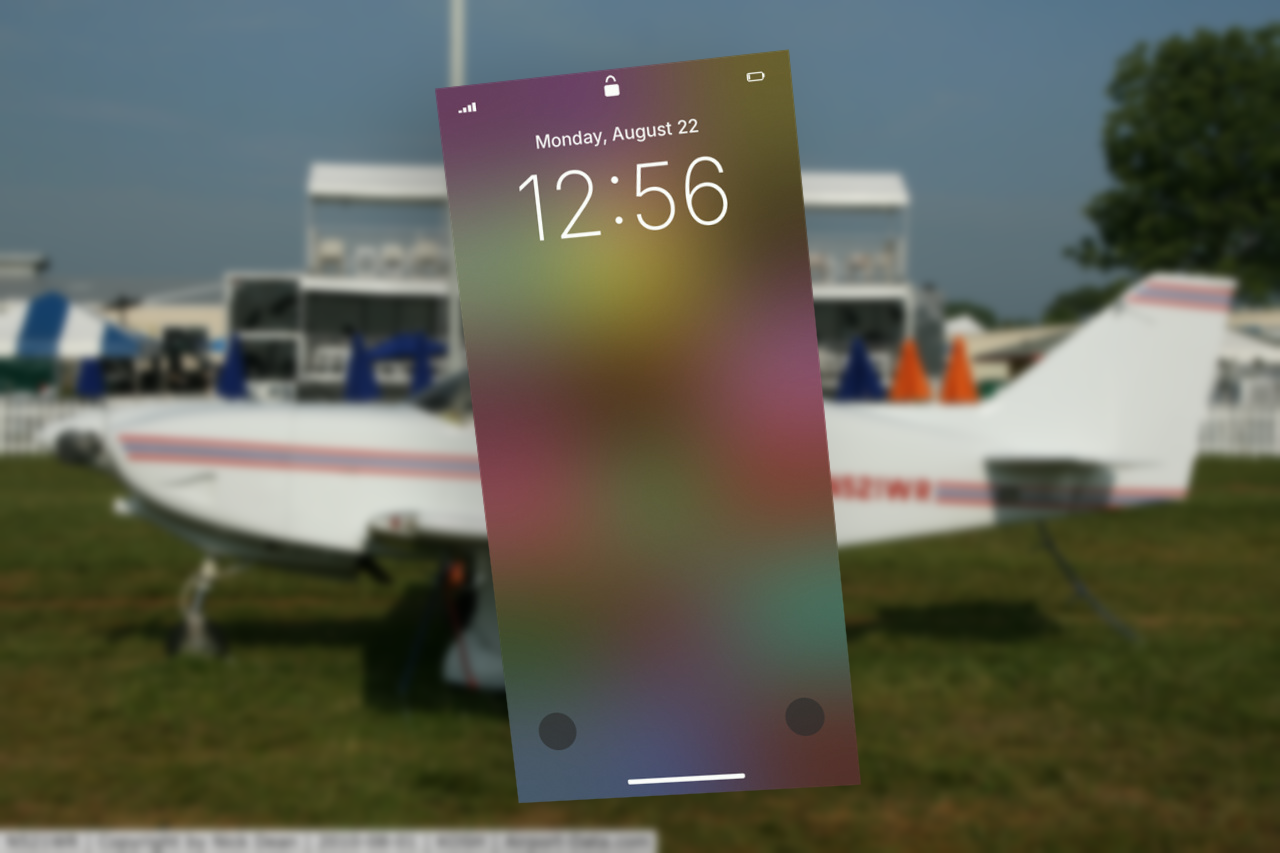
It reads 12 h 56 min
